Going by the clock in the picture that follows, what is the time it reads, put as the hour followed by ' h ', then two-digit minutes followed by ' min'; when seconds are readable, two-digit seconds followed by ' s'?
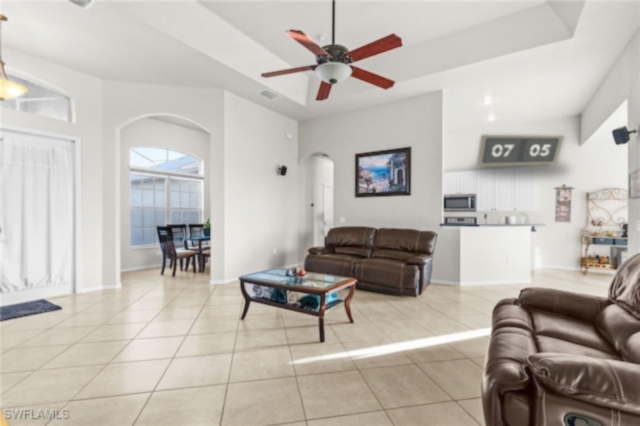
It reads 7 h 05 min
